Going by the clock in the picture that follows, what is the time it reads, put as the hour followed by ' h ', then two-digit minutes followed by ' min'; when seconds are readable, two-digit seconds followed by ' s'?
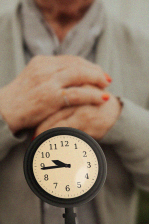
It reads 9 h 44 min
